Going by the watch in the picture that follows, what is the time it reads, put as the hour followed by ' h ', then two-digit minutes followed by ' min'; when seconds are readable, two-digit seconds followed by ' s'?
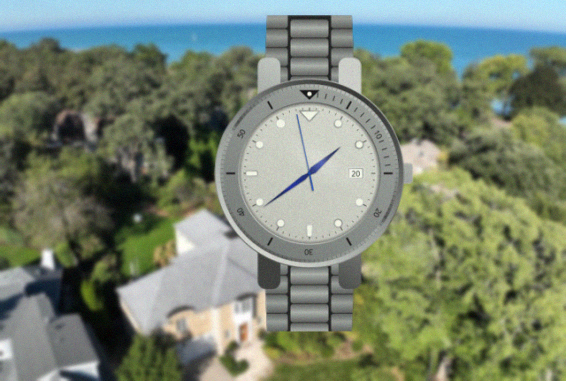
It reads 1 h 38 min 58 s
